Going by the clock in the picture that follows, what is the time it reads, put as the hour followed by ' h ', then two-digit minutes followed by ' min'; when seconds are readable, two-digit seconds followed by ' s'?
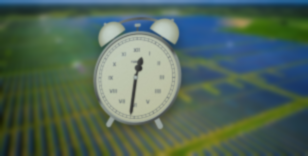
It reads 12 h 31 min
